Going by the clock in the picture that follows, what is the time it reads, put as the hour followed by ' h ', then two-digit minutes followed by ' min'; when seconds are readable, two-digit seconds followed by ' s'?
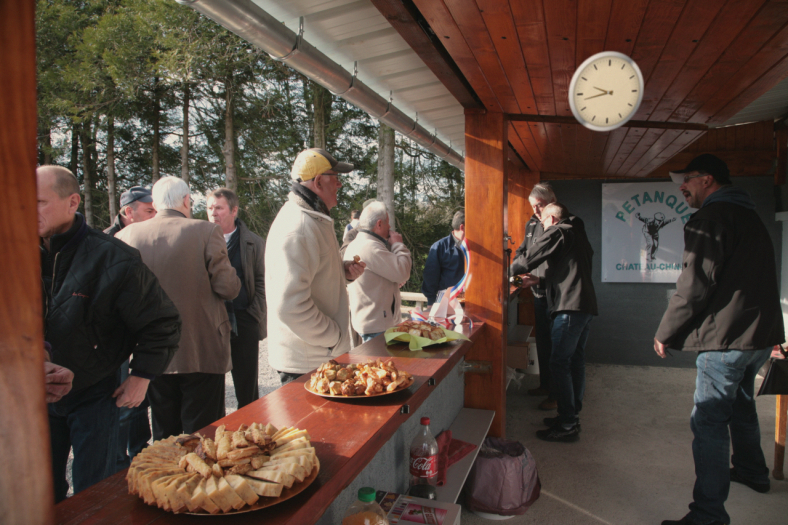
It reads 9 h 43 min
